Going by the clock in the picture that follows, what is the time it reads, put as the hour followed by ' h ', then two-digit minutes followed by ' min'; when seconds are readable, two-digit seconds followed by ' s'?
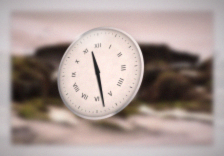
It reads 11 h 28 min
